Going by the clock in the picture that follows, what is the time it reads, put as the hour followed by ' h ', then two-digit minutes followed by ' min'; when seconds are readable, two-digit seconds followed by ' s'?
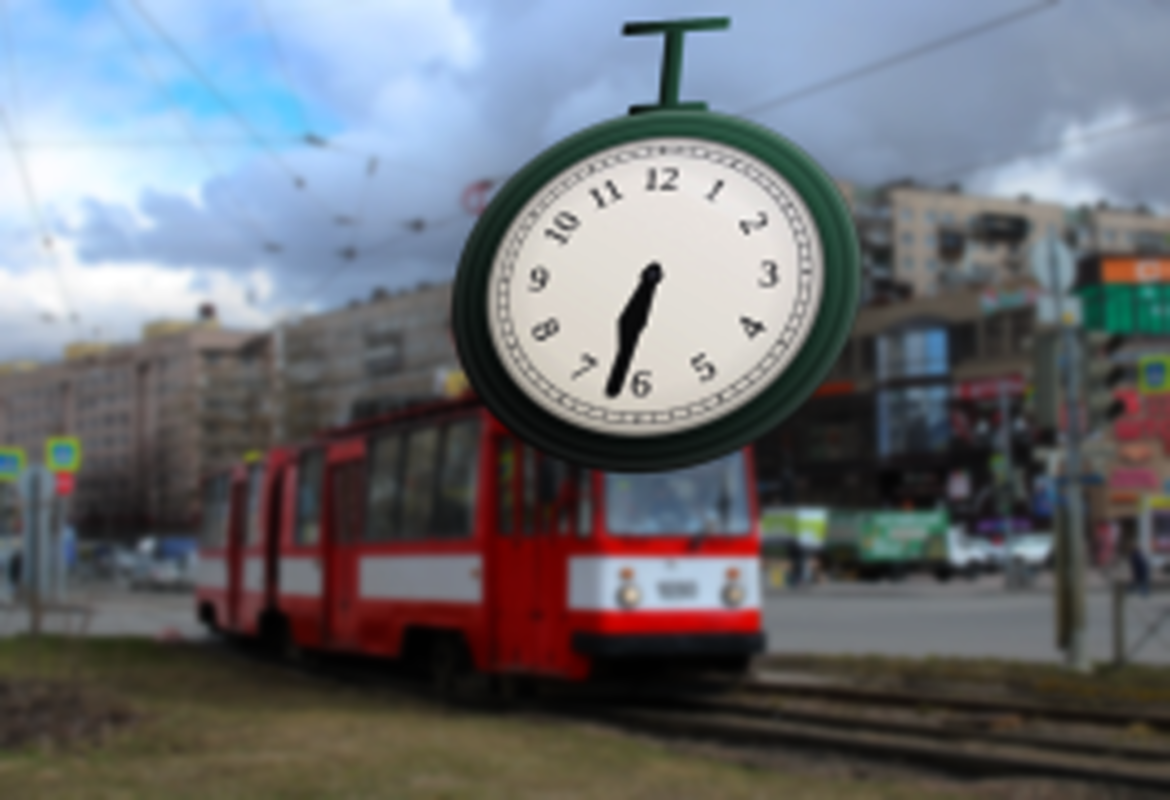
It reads 6 h 32 min
